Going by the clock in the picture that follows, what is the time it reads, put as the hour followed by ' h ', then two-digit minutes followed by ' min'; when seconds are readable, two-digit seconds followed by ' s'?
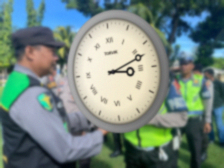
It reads 3 h 12 min
